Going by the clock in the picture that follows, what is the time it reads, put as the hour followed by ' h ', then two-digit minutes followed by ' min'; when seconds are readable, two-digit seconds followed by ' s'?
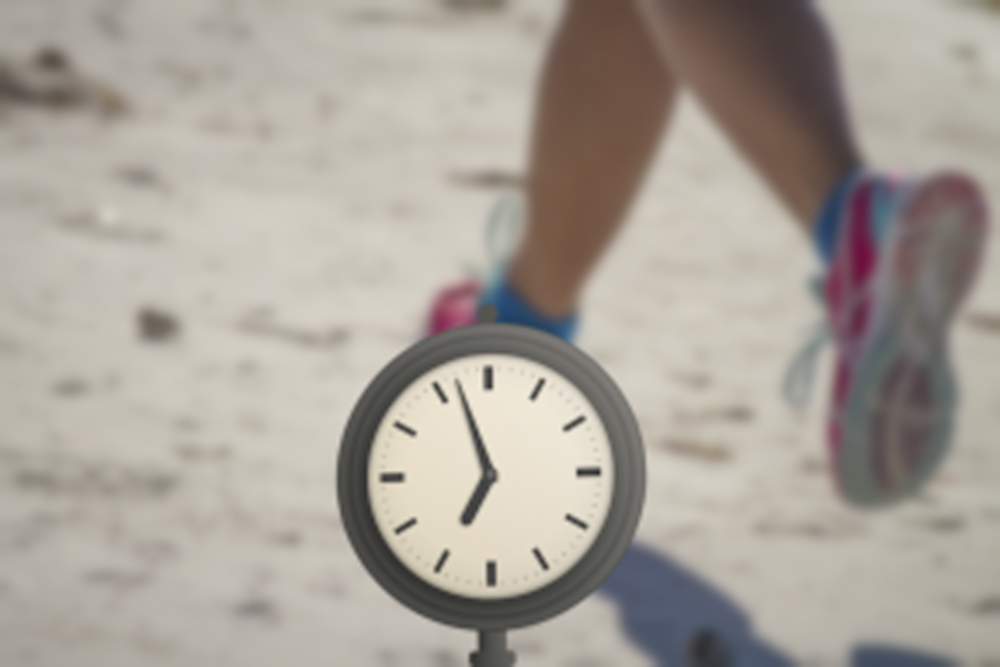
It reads 6 h 57 min
